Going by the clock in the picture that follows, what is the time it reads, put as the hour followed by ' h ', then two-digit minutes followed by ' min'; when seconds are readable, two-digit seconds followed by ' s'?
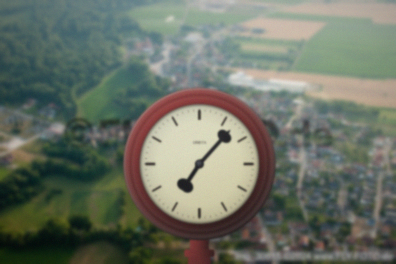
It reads 7 h 07 min
